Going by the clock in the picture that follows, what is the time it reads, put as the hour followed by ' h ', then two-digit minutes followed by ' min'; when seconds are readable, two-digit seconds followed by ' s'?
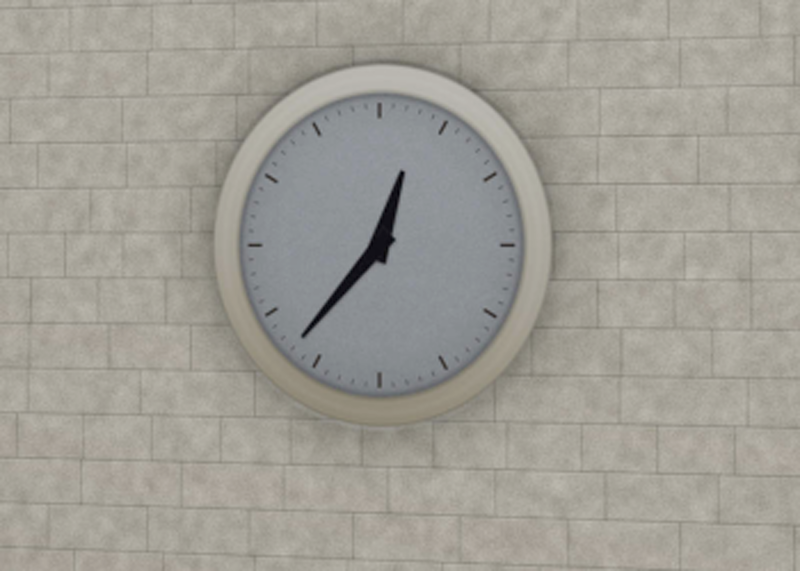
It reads 12 h 37 min
